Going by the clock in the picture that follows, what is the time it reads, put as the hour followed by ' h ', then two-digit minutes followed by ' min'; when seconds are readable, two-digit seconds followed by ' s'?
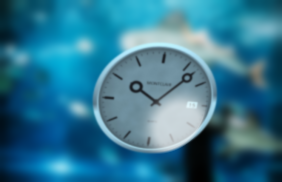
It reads 10 h 07 min
